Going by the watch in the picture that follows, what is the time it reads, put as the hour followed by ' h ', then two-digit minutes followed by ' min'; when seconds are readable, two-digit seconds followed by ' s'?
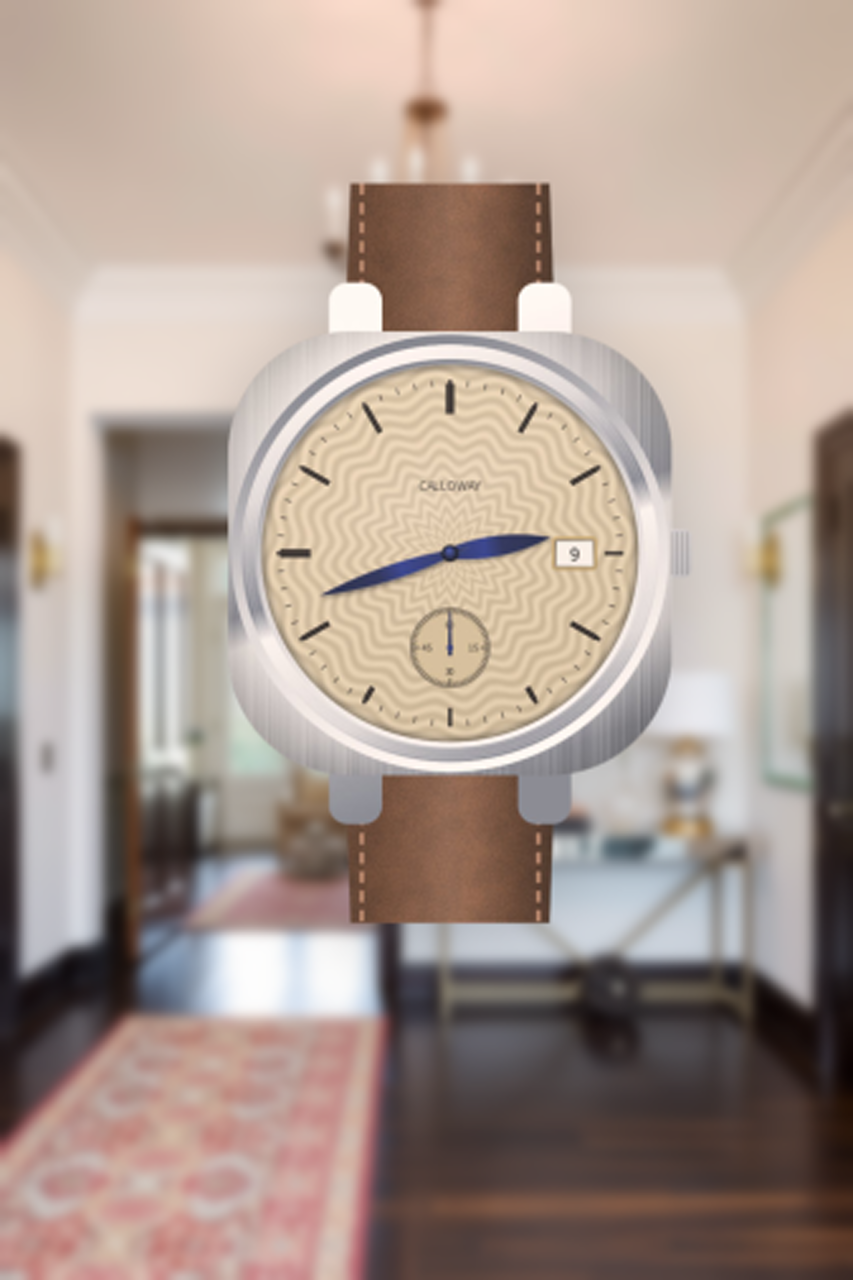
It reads 2 h 42 min
